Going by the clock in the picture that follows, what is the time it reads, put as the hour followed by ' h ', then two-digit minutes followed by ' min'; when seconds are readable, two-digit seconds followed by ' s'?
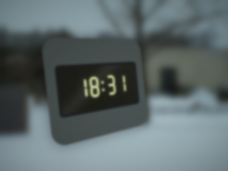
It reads 18 h 31 min
